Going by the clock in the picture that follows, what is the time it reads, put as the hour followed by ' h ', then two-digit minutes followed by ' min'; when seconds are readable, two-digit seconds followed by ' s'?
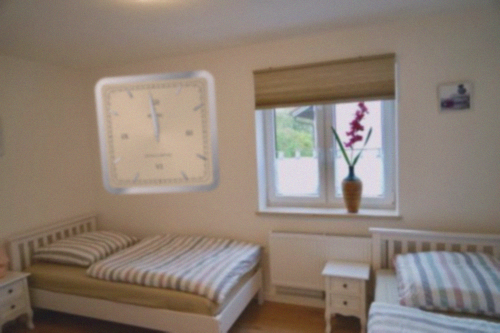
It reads 11 h 59 min
